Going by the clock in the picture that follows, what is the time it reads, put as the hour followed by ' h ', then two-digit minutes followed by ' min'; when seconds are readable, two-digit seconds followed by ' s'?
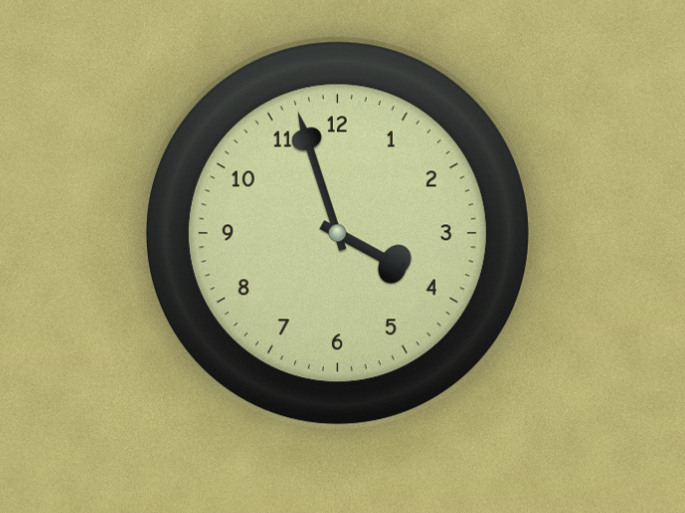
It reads 3 h 57 min
